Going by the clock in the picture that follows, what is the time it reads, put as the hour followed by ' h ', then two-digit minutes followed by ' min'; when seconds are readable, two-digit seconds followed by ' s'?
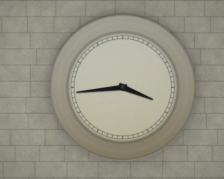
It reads 3 h 44 min
